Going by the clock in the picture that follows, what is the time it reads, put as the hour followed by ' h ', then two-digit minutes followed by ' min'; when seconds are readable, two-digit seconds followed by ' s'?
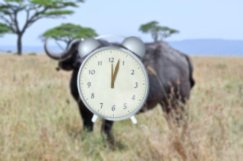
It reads 12 h 03 min
